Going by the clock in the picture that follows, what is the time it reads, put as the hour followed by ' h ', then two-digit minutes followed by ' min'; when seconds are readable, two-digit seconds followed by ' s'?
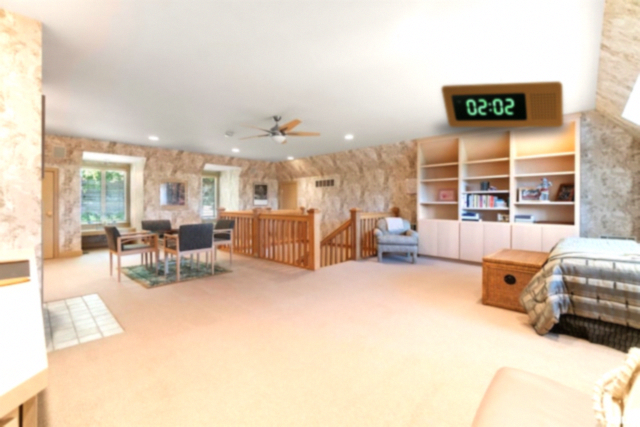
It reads 2 h 02 min
